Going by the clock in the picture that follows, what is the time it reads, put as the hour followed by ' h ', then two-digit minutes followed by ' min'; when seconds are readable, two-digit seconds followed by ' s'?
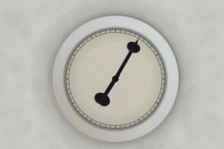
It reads 7 h 05 min
